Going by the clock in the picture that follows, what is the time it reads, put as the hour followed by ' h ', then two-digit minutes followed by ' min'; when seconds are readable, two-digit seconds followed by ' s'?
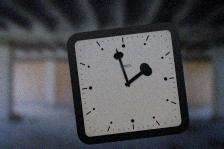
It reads 1 h 58 min
